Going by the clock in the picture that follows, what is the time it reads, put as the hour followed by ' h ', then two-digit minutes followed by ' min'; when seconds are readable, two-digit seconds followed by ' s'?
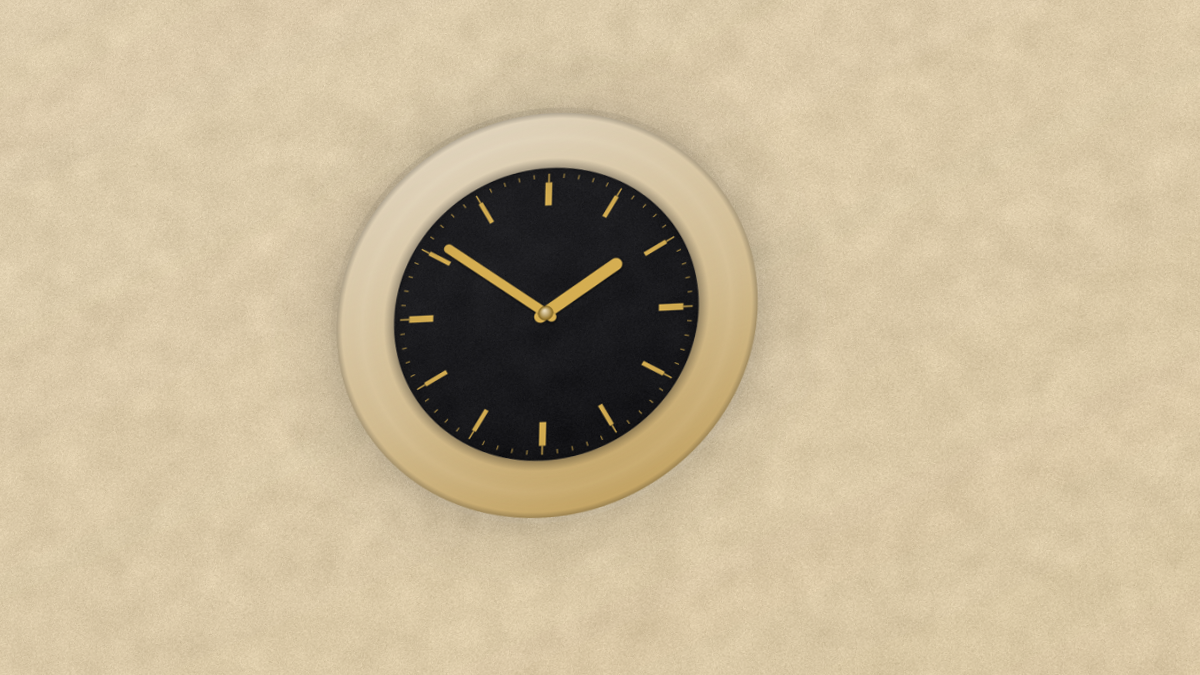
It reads 1 h 51 min
